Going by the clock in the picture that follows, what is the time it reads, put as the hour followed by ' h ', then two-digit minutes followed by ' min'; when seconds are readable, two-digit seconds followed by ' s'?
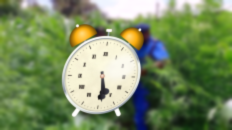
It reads 5 h 29 min
